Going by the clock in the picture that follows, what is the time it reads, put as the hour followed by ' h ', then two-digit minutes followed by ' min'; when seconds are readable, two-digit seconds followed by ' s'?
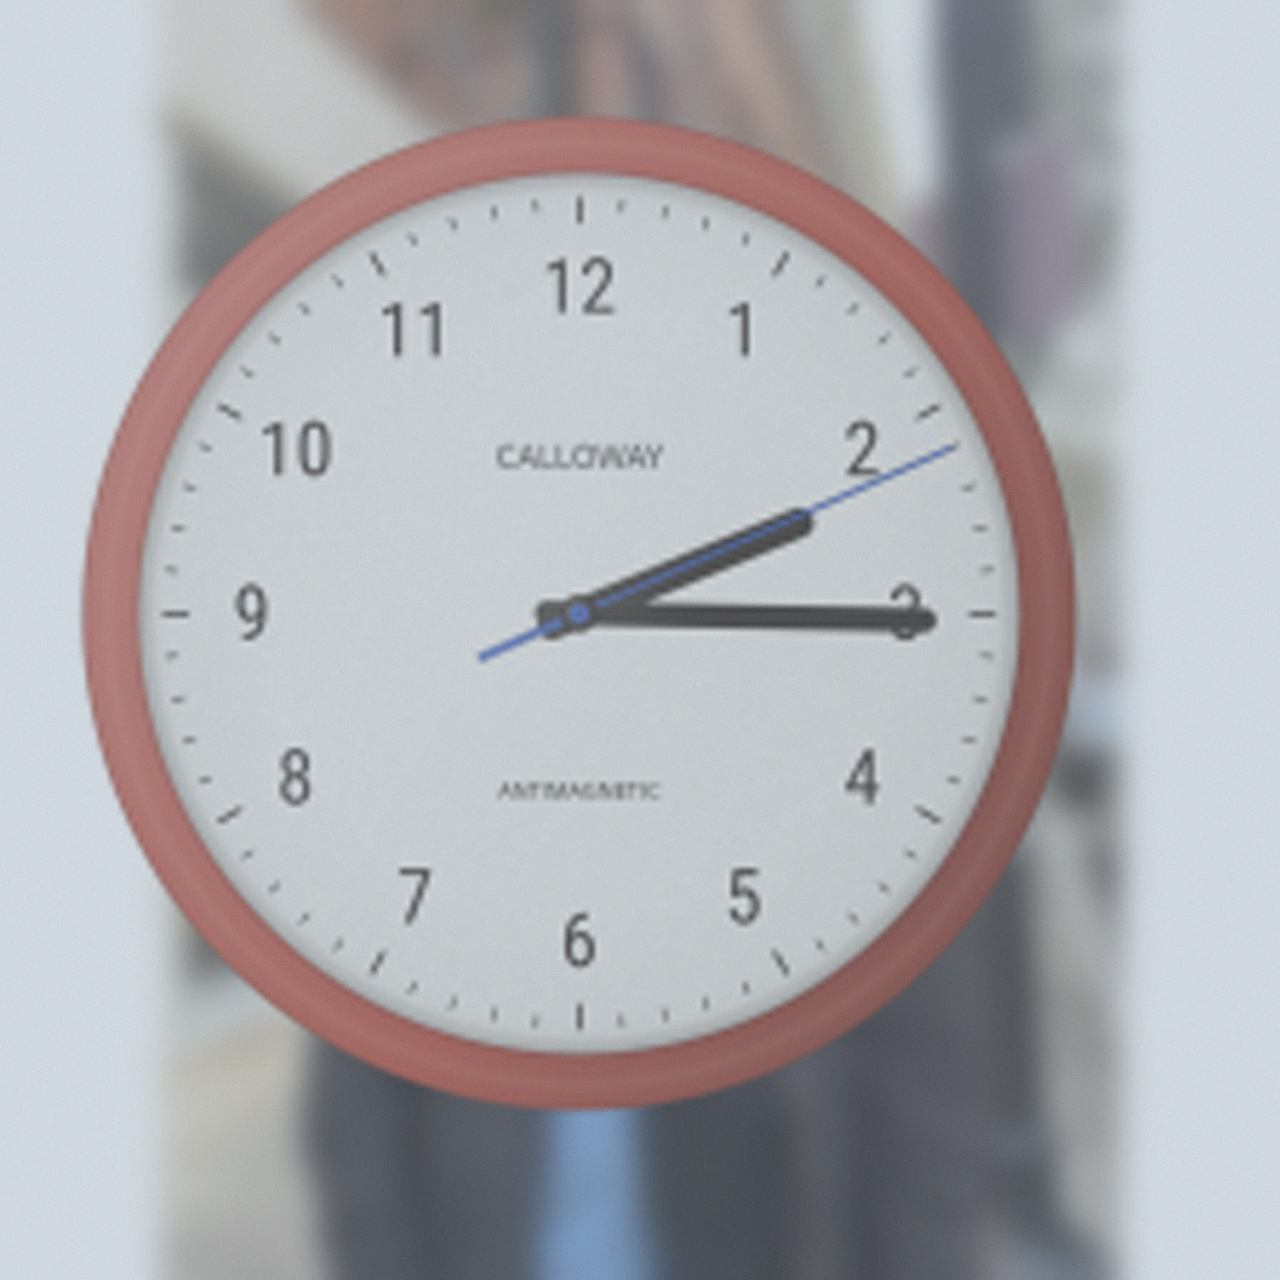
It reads 2 h 15 min 11 s
